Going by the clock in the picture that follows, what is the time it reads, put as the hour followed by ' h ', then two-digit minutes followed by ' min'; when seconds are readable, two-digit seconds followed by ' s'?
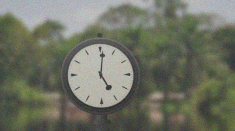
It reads 5 h 01 min
